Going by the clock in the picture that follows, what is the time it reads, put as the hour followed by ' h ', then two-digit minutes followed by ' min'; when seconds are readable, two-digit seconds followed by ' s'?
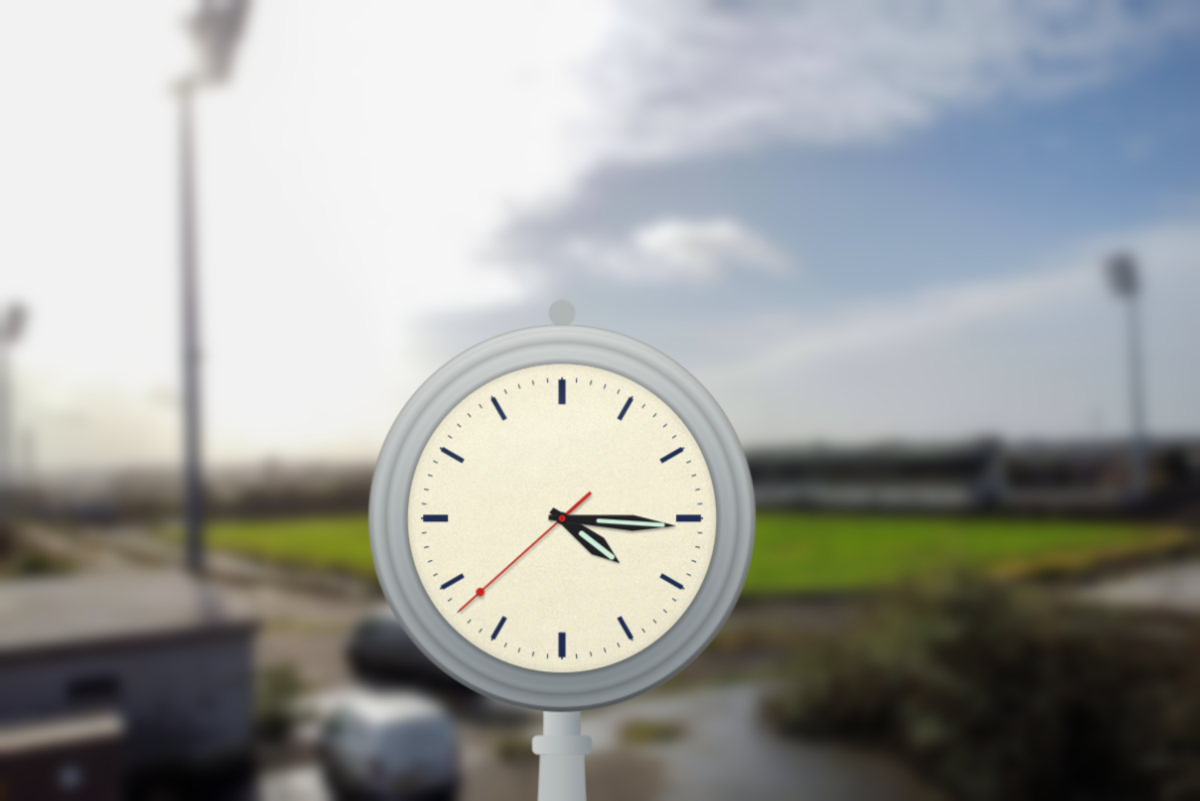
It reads 4 h 15 min 38 s
